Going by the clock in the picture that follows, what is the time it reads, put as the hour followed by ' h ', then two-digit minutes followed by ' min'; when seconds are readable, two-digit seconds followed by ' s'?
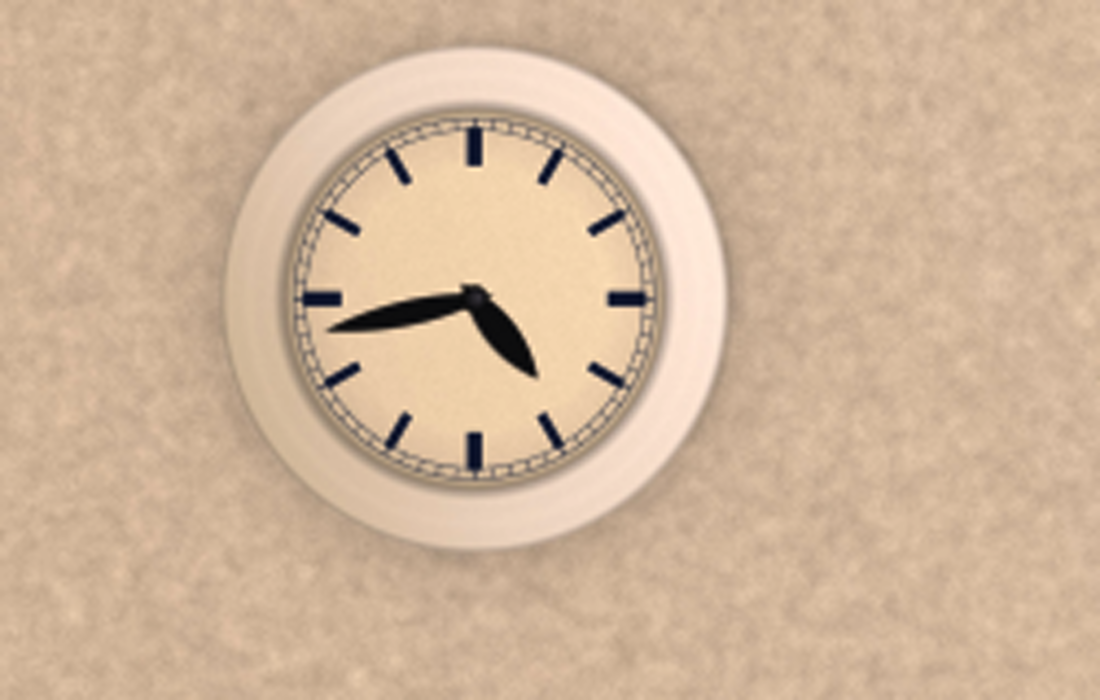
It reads 4 h 43 min
